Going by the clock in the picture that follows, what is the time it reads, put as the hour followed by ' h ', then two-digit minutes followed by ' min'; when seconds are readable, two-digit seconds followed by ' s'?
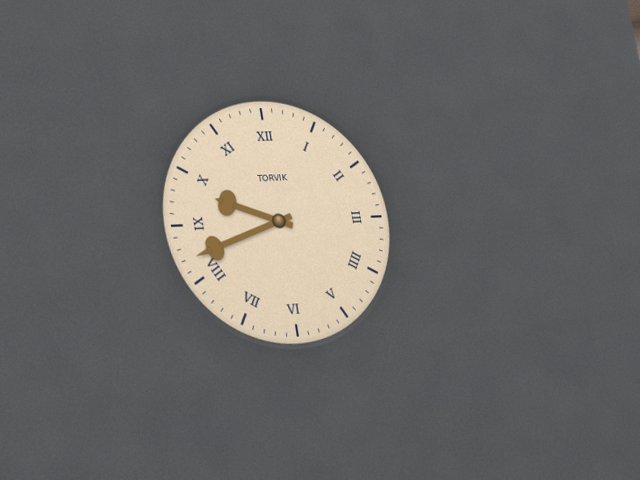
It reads 9 h 42 min
